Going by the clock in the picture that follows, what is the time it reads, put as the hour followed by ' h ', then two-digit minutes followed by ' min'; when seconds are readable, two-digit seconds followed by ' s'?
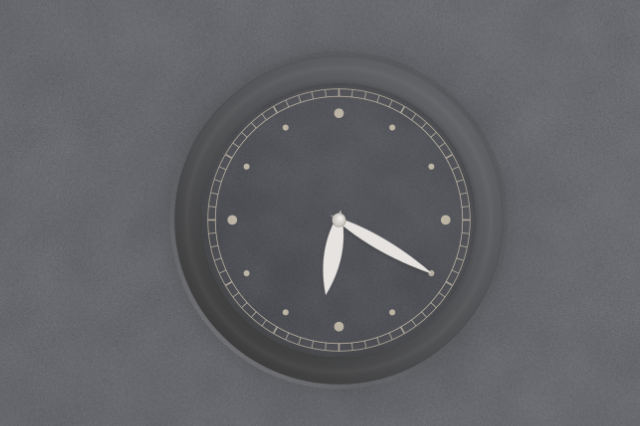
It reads 6 h 20 min
